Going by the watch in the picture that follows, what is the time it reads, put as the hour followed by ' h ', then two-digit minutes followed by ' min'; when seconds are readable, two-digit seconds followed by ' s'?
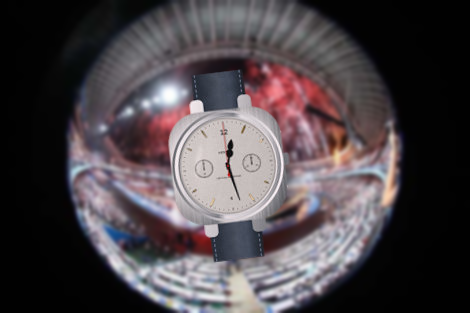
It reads 12 h 28 min
